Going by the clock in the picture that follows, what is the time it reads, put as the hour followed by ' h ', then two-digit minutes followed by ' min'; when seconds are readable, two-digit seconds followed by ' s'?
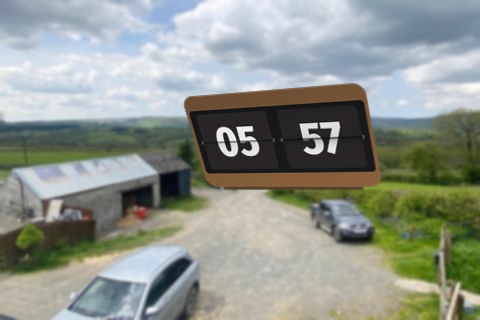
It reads 5 h 57 min
